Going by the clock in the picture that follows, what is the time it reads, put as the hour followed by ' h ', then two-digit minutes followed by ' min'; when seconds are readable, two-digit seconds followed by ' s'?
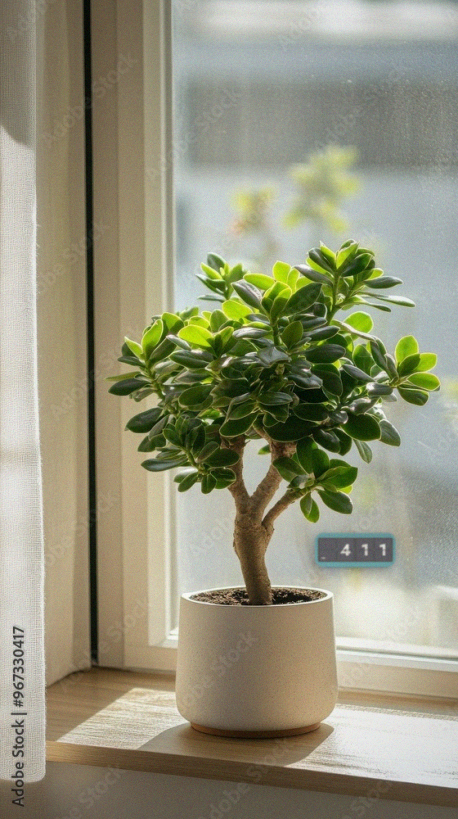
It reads 4 h 11 min
